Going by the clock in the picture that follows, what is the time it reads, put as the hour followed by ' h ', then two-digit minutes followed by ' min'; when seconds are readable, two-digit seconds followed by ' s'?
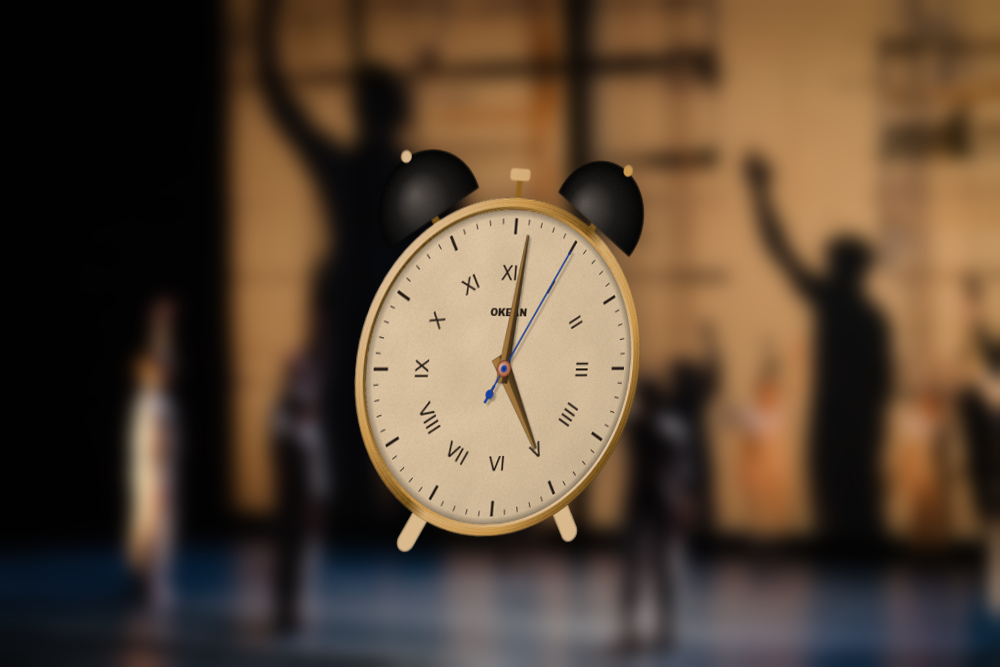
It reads 5 h 01 min 05 s
